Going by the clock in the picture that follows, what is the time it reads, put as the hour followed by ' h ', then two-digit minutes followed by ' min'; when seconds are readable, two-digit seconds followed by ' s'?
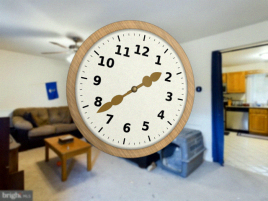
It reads 1 h 38 min
